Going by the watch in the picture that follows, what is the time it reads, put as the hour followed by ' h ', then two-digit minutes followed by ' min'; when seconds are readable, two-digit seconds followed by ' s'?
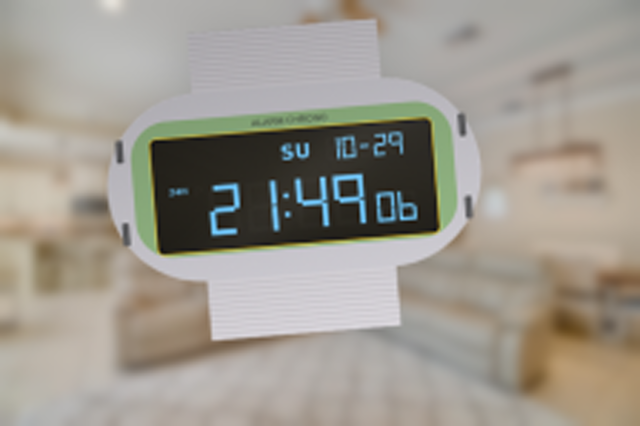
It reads 21 h 49 min 06 s
